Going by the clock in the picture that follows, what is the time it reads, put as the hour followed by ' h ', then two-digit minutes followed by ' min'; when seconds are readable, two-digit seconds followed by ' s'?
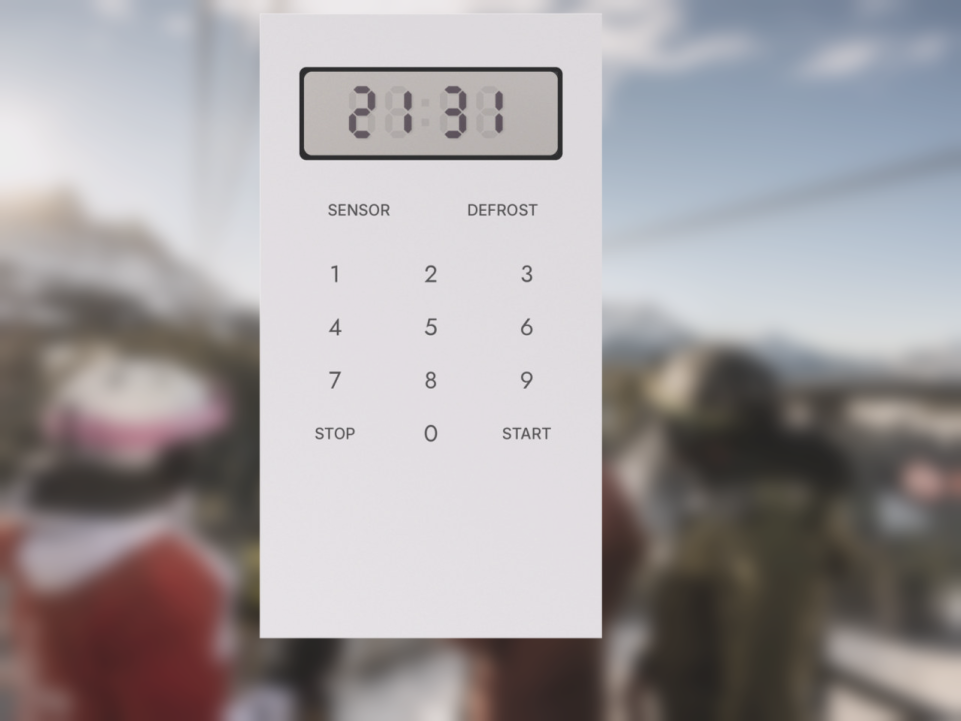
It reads 21 h 31 min
